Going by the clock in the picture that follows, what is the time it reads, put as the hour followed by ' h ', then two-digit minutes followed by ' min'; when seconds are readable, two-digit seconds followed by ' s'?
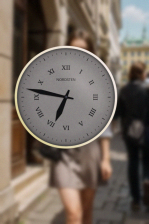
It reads 6 h 47 min
